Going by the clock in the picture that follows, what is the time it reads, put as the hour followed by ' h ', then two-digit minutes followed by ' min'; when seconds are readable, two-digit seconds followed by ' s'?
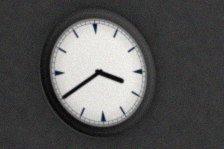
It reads 3 h 40 min
